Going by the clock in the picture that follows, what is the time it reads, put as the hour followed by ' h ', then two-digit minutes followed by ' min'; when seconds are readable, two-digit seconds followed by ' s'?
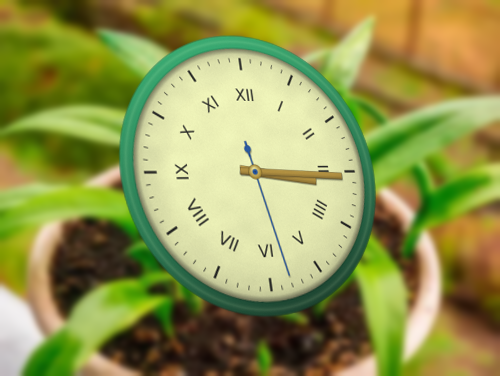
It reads 3 h 15 min 28 s
